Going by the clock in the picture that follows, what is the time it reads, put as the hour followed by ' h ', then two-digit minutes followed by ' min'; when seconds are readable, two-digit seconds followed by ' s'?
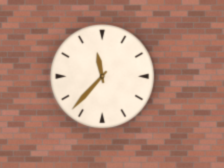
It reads 11 h 37 min
